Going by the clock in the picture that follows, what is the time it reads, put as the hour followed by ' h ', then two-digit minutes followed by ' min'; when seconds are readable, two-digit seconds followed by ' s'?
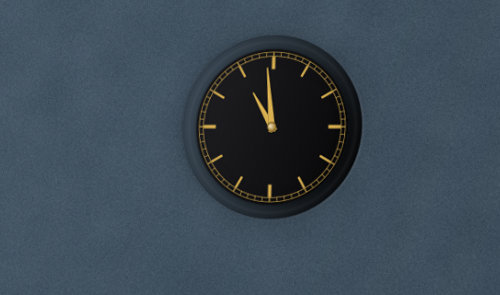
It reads 10 h 59 min
